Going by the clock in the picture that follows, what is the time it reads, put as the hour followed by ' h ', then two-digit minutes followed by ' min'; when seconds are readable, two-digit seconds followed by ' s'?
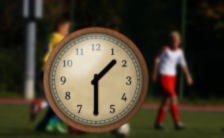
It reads 1 h 30 min
